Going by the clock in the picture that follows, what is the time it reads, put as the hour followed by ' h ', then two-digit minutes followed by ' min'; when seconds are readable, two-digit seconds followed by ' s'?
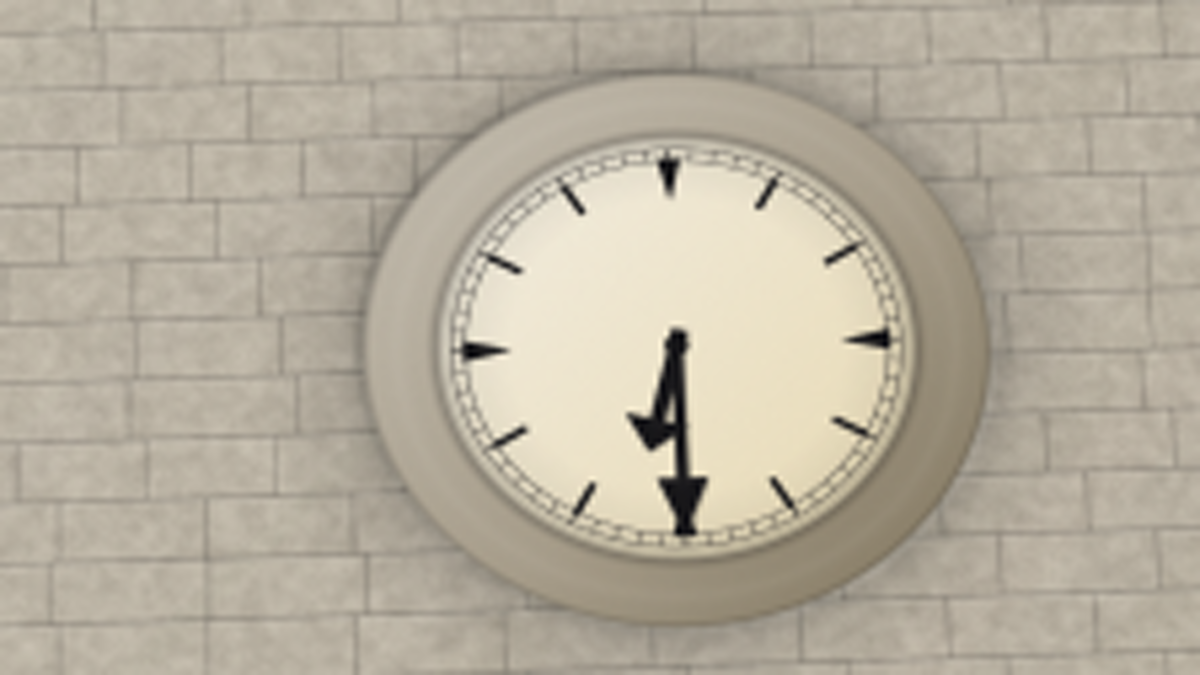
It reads 6 h 30 min
